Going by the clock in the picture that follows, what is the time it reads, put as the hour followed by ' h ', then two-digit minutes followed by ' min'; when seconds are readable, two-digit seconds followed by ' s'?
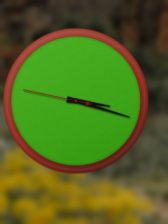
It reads 3 h 17 min 47 s
